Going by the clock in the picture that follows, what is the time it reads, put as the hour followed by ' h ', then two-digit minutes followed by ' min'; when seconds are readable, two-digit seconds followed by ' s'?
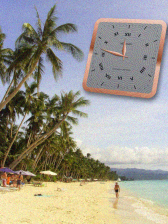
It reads 11 h 47 min
